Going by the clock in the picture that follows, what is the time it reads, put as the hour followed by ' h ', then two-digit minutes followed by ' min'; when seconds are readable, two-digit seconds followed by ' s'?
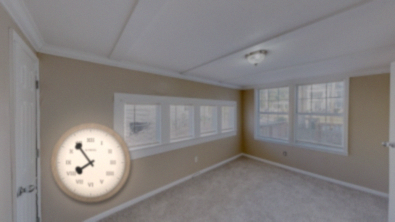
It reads 7 h 54 min
